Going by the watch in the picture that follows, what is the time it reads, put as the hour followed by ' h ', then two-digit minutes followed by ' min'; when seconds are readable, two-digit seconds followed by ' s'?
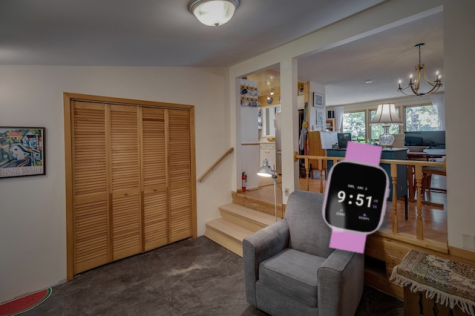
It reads 9 h 51 min
